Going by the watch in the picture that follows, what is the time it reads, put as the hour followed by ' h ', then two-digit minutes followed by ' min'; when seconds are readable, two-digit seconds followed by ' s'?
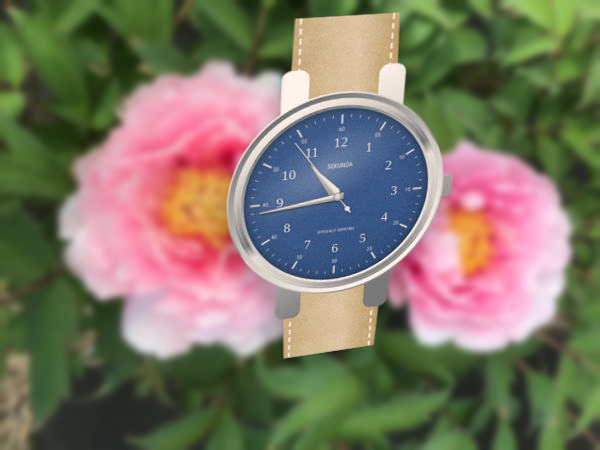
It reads 10 h 43 min 54 s
